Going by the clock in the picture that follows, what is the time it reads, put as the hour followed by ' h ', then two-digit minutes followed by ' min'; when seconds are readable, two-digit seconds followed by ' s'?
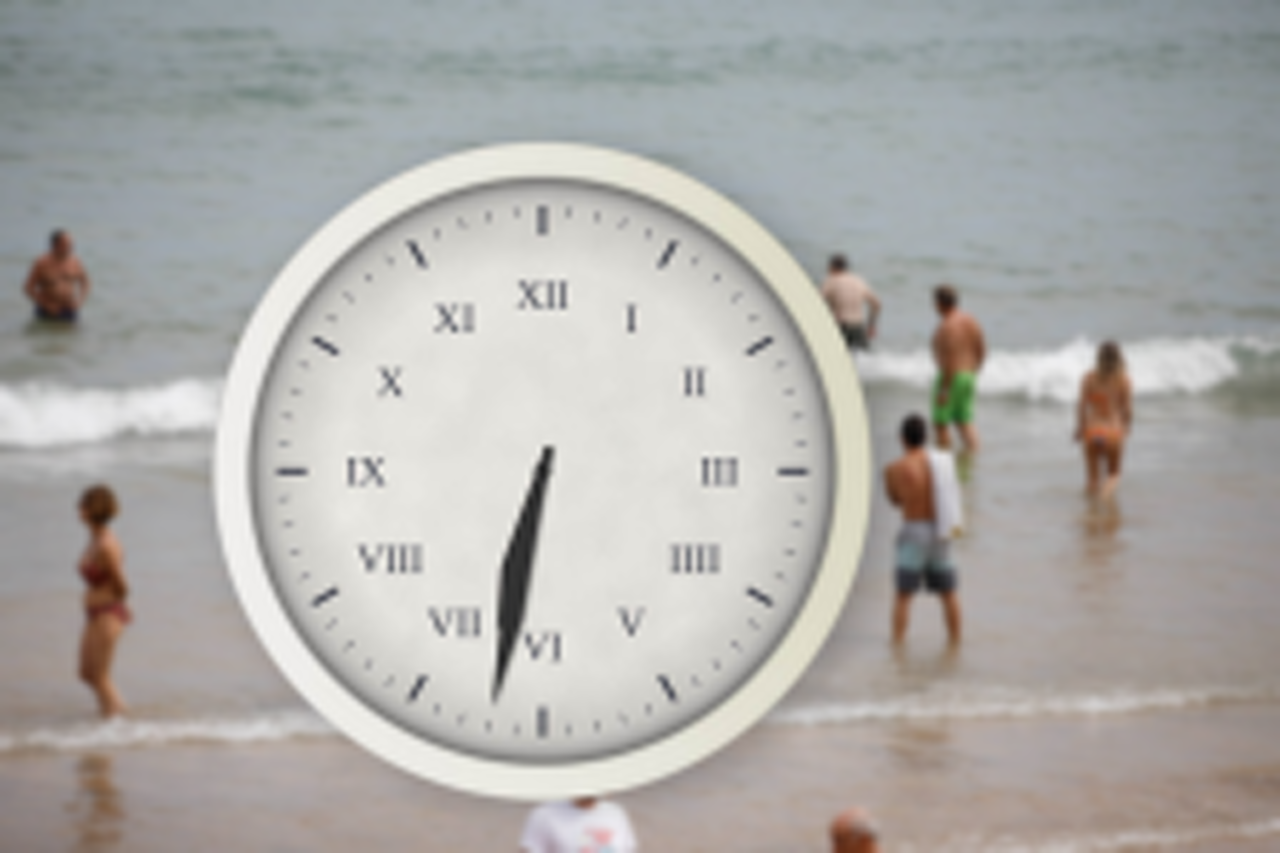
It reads 6 h 32 min
